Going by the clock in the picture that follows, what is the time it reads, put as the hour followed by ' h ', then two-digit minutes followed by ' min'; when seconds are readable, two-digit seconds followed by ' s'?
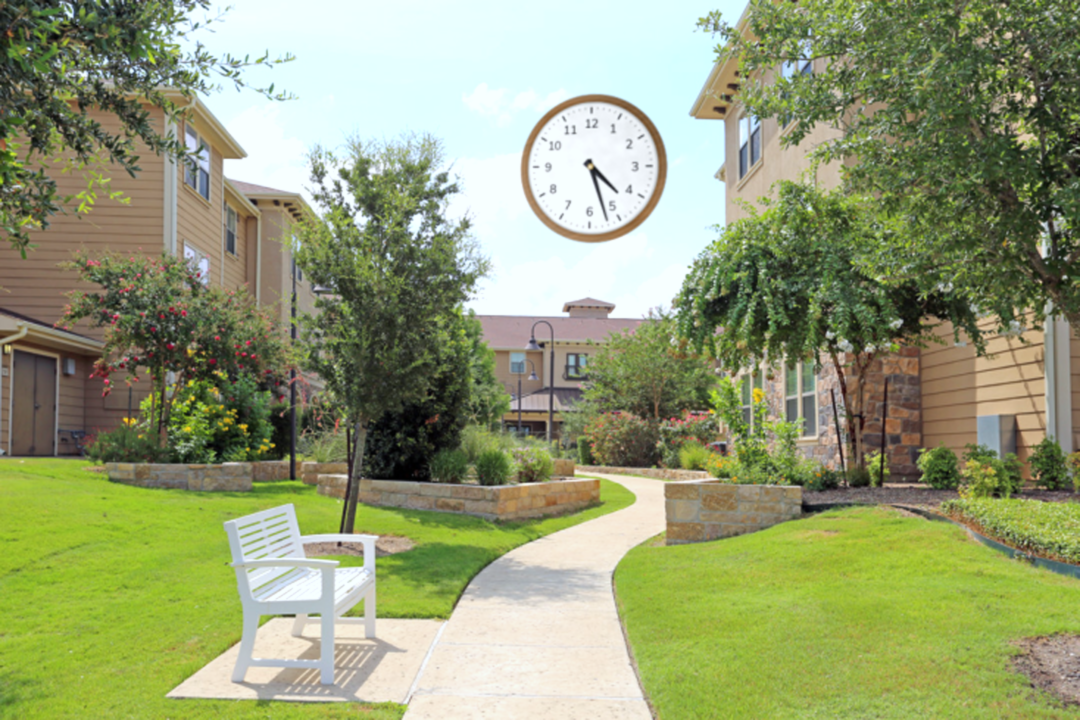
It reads 4 h 27 min
